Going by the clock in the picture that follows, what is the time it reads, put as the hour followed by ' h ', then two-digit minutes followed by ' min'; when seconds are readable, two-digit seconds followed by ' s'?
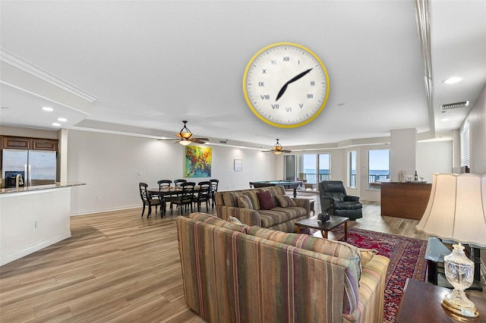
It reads 7 h 10 min
